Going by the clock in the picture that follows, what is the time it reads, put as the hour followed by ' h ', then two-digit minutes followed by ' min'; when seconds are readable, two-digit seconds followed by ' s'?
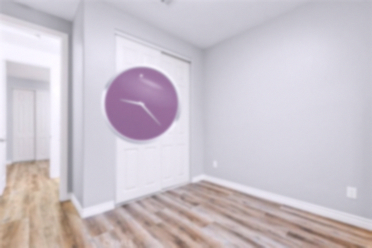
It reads 9 h 23 min
